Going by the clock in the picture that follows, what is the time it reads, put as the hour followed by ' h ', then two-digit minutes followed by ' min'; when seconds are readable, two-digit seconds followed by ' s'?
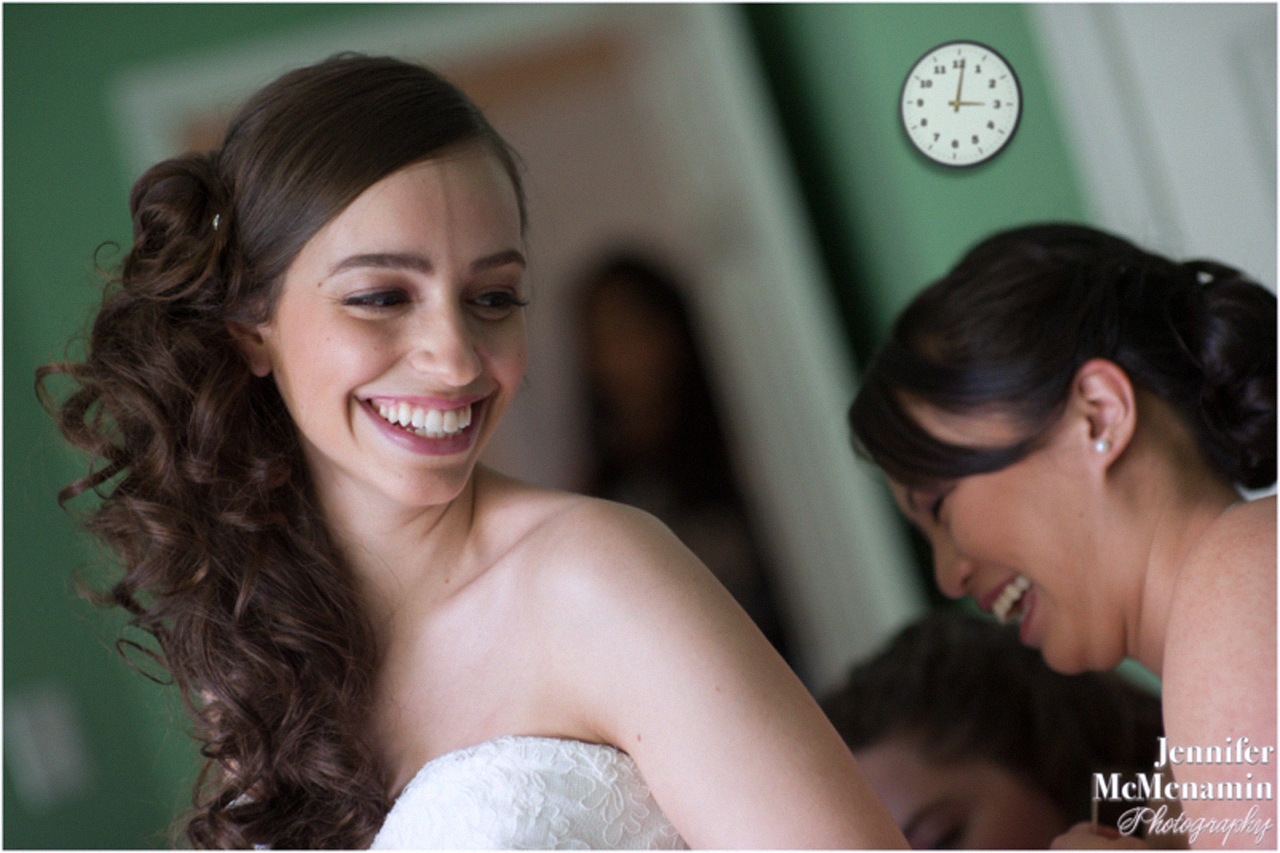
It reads 3 h 01 min
